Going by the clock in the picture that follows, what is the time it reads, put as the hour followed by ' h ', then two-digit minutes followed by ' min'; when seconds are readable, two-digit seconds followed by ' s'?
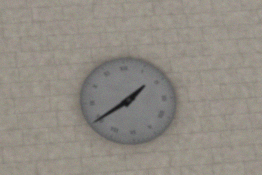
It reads 1 h 40 min
